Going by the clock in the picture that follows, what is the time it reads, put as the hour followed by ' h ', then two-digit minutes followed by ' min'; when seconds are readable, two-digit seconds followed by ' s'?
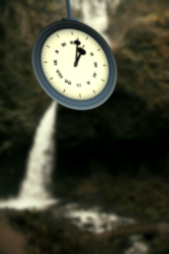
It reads 1 h 02 min
